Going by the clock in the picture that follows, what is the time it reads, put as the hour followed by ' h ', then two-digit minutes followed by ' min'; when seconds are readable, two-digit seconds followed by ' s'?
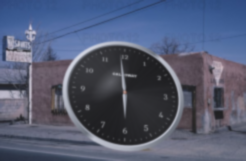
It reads 5 h 59 min
